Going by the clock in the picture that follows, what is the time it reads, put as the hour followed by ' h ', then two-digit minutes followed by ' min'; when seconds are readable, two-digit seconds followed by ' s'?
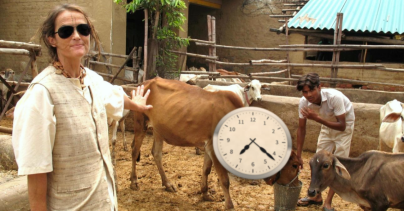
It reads 7 h 22 min
